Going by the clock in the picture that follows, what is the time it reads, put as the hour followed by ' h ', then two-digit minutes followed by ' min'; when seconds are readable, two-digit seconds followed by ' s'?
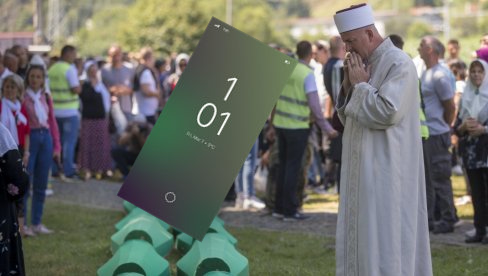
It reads 1 h 01 min
